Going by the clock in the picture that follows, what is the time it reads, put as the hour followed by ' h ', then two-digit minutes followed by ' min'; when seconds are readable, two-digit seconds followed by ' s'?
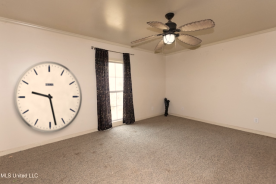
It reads 9 h 28 min
